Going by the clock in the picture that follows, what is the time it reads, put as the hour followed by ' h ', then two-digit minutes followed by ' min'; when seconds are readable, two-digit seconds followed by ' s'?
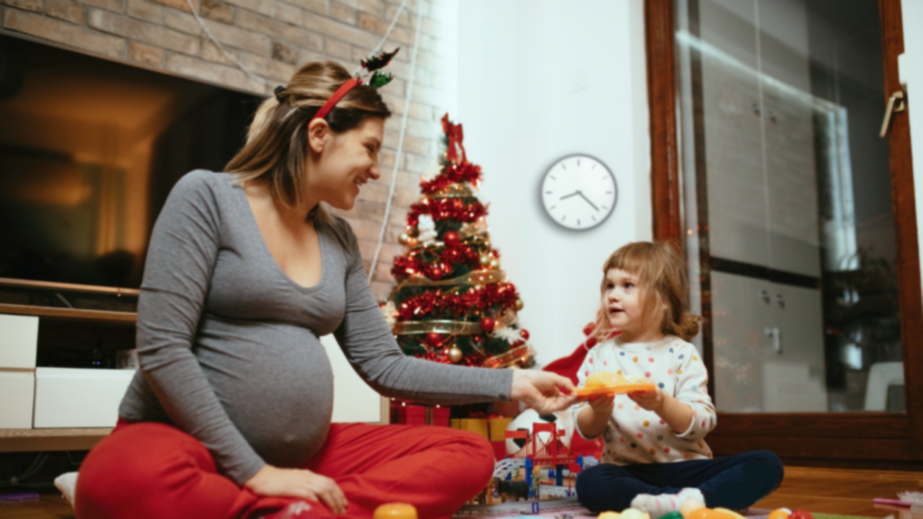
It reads 8 h 22 min
